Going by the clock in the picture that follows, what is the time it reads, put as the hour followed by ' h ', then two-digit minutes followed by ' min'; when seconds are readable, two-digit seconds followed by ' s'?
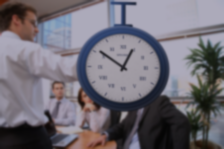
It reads 12 h 51 min
